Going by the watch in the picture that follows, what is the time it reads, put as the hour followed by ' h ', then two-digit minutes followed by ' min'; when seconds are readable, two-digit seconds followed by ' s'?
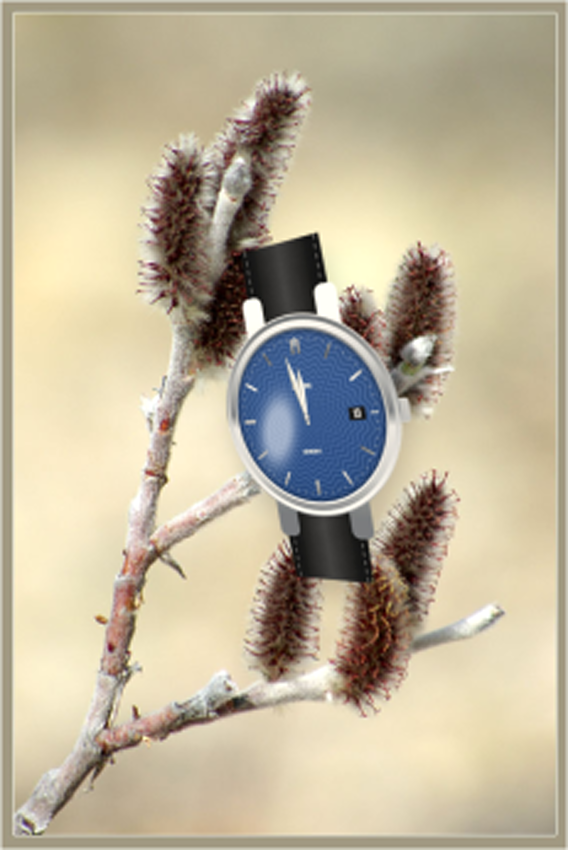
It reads 11 h 58 min
